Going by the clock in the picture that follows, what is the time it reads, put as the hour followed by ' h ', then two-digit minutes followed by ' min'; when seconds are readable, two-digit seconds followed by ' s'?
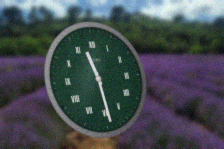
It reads 11 h 29 min
